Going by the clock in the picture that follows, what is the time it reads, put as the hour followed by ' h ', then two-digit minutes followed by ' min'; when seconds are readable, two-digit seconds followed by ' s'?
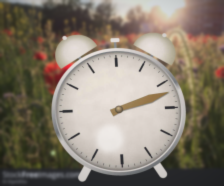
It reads 2 h 12 min
